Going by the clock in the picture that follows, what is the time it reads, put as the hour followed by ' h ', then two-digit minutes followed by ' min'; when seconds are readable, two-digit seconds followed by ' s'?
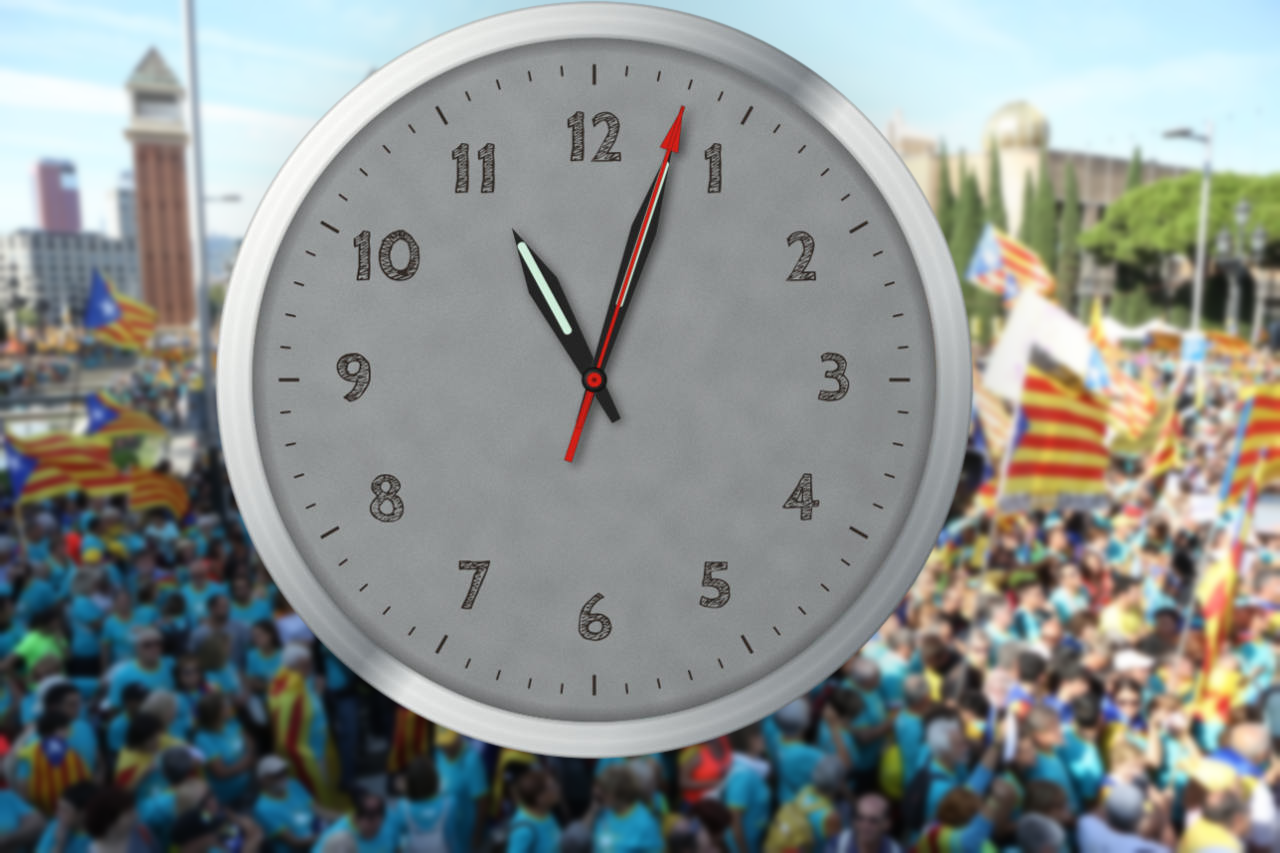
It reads 11 h 03 min 03 s
